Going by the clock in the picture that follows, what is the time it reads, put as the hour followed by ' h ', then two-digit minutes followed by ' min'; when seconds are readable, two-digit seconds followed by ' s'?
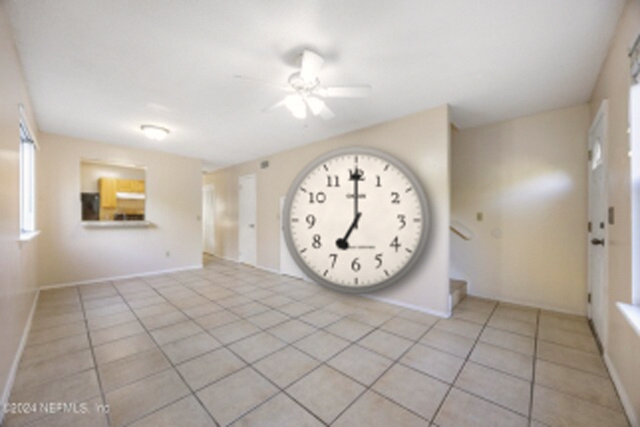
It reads 7 h 00 min
